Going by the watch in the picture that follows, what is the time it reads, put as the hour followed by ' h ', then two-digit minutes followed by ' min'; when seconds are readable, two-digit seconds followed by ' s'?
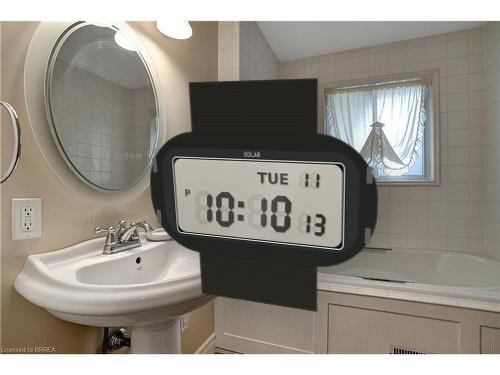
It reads 10 h 10 min 13 s
